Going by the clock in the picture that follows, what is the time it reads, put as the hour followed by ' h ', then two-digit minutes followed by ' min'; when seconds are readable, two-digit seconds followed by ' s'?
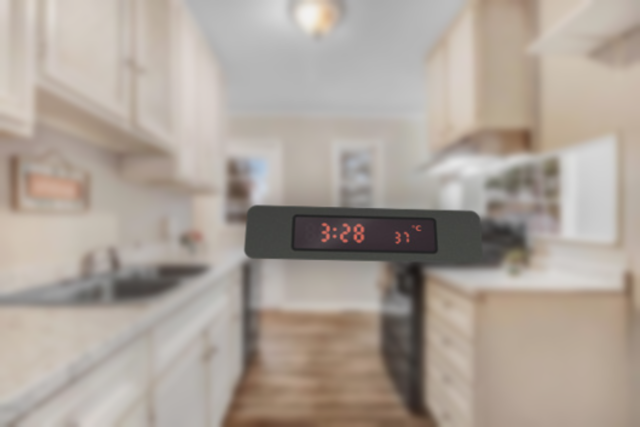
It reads 3 h 28 min
